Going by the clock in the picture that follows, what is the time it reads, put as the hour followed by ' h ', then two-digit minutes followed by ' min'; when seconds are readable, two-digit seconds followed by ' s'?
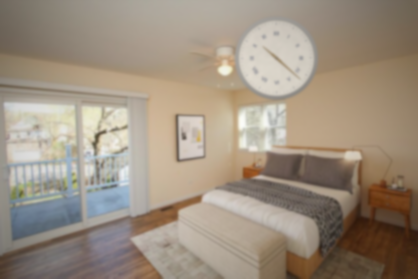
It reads 10 h 22 min
